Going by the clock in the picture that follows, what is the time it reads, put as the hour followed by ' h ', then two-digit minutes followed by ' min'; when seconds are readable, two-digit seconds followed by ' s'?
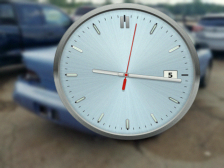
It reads 9 h 16 min 02 s
